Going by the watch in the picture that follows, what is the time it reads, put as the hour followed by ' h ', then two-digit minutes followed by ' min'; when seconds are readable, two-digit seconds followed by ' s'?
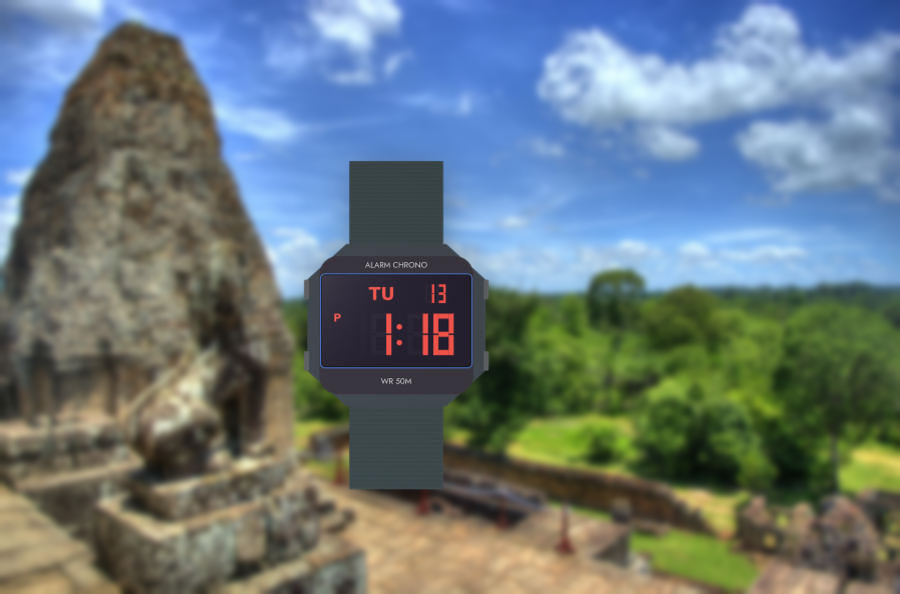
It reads 1 h 18 min
